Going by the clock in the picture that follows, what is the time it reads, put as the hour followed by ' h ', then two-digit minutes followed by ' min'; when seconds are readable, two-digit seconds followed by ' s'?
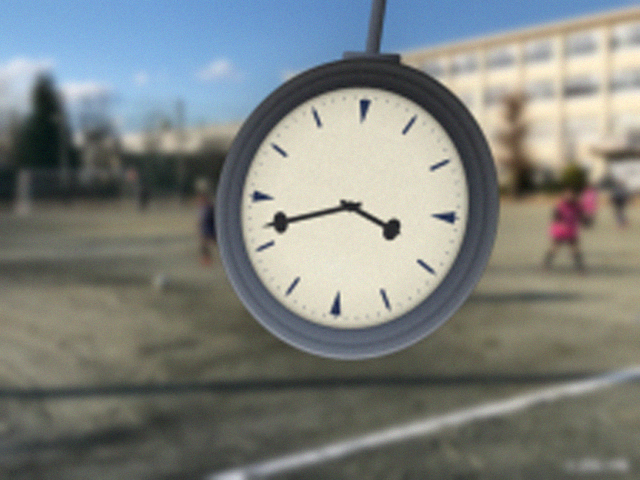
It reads 3 h 42 min
